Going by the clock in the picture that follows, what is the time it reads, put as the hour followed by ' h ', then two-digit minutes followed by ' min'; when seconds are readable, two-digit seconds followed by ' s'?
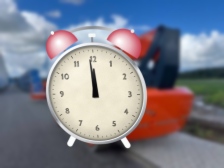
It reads 11 h 59 min
